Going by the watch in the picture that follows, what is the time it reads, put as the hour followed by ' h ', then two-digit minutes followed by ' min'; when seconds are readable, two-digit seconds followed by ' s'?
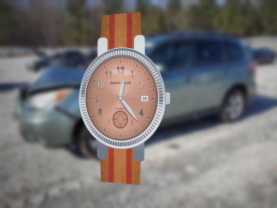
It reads 12 h 23 min
